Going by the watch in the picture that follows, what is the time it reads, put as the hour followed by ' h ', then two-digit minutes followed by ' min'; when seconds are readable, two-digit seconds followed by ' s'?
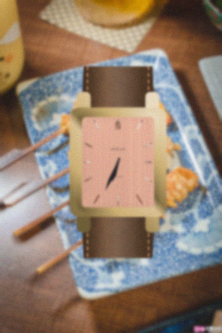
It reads 6 h 34 min
